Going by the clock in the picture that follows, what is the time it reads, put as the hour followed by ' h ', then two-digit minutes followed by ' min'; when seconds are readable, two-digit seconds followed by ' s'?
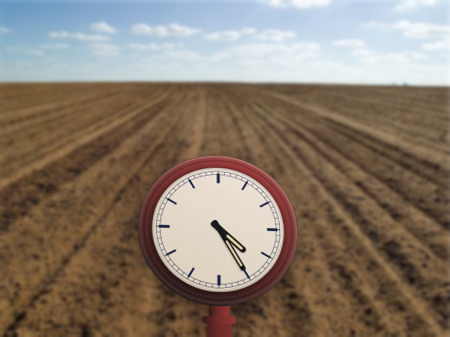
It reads 4 h 25 min
